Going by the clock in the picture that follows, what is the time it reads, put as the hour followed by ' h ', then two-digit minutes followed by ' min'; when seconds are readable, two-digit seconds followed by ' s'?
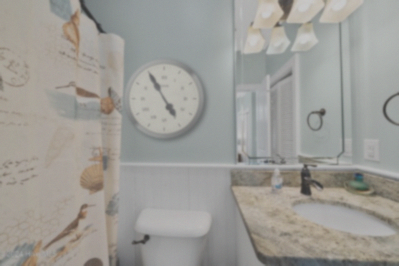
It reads 4 h 55 min
